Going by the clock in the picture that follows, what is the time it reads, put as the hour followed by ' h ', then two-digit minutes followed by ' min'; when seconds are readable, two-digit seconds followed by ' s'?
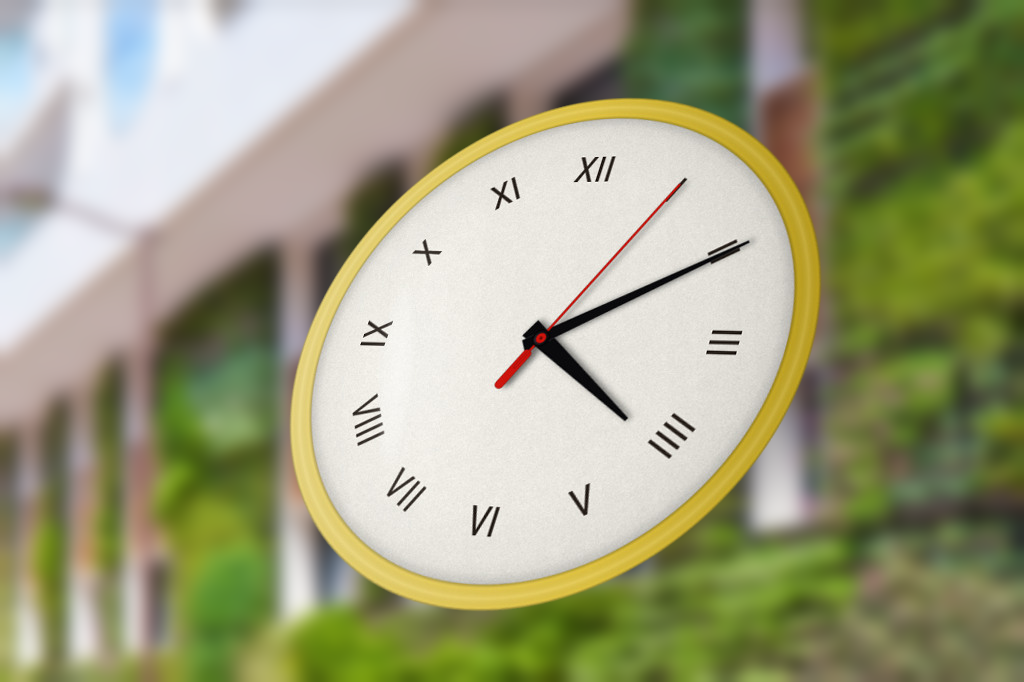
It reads 4 h 10 min 05 s
